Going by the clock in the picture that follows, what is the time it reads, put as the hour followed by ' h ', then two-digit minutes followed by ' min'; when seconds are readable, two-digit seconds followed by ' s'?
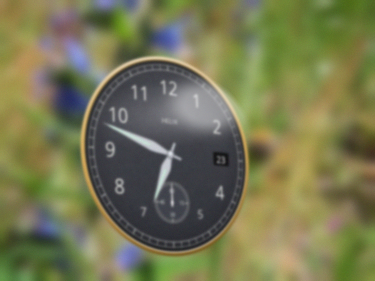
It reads 6 h 48 min
